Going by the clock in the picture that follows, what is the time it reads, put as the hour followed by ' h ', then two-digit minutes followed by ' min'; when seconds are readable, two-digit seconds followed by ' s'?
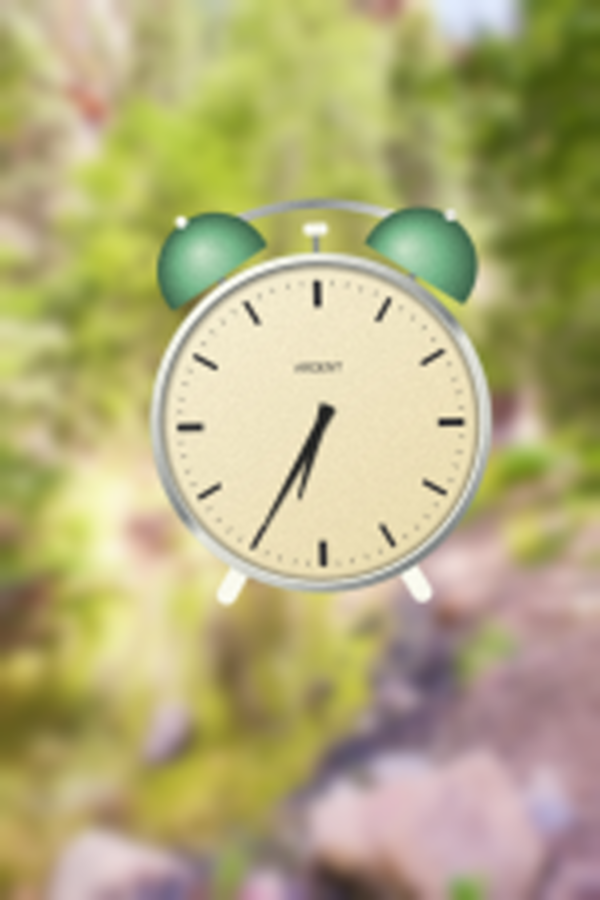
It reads 6 h 35 min
